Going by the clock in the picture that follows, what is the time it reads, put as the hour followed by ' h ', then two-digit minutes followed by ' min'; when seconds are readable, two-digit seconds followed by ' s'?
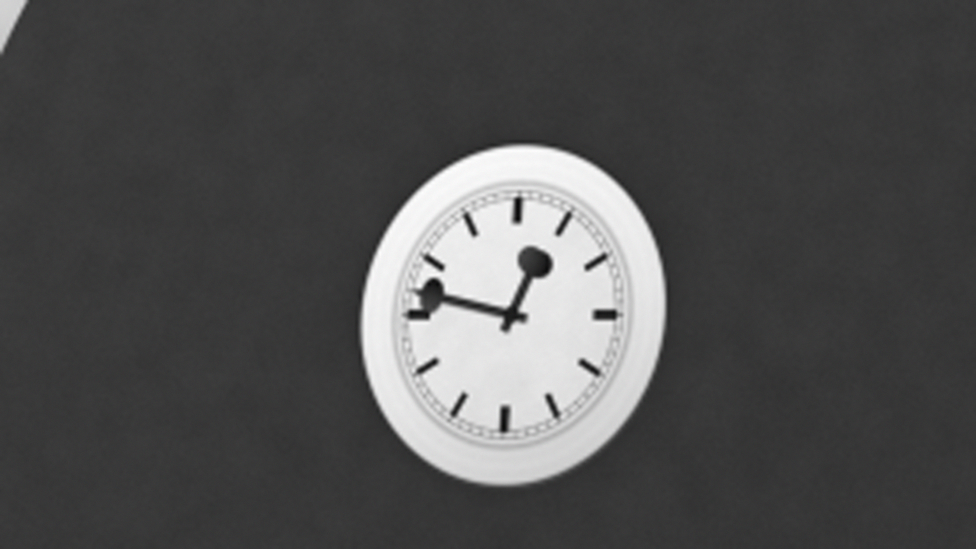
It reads 12 h 47 min
